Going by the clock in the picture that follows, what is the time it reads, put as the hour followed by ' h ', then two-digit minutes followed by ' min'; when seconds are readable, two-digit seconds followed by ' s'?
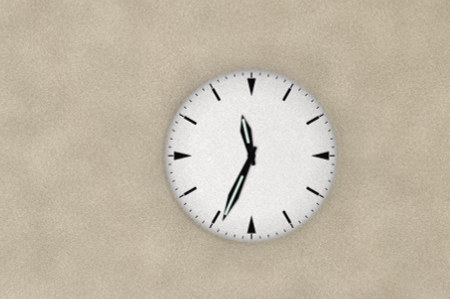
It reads 11 h 34 min
